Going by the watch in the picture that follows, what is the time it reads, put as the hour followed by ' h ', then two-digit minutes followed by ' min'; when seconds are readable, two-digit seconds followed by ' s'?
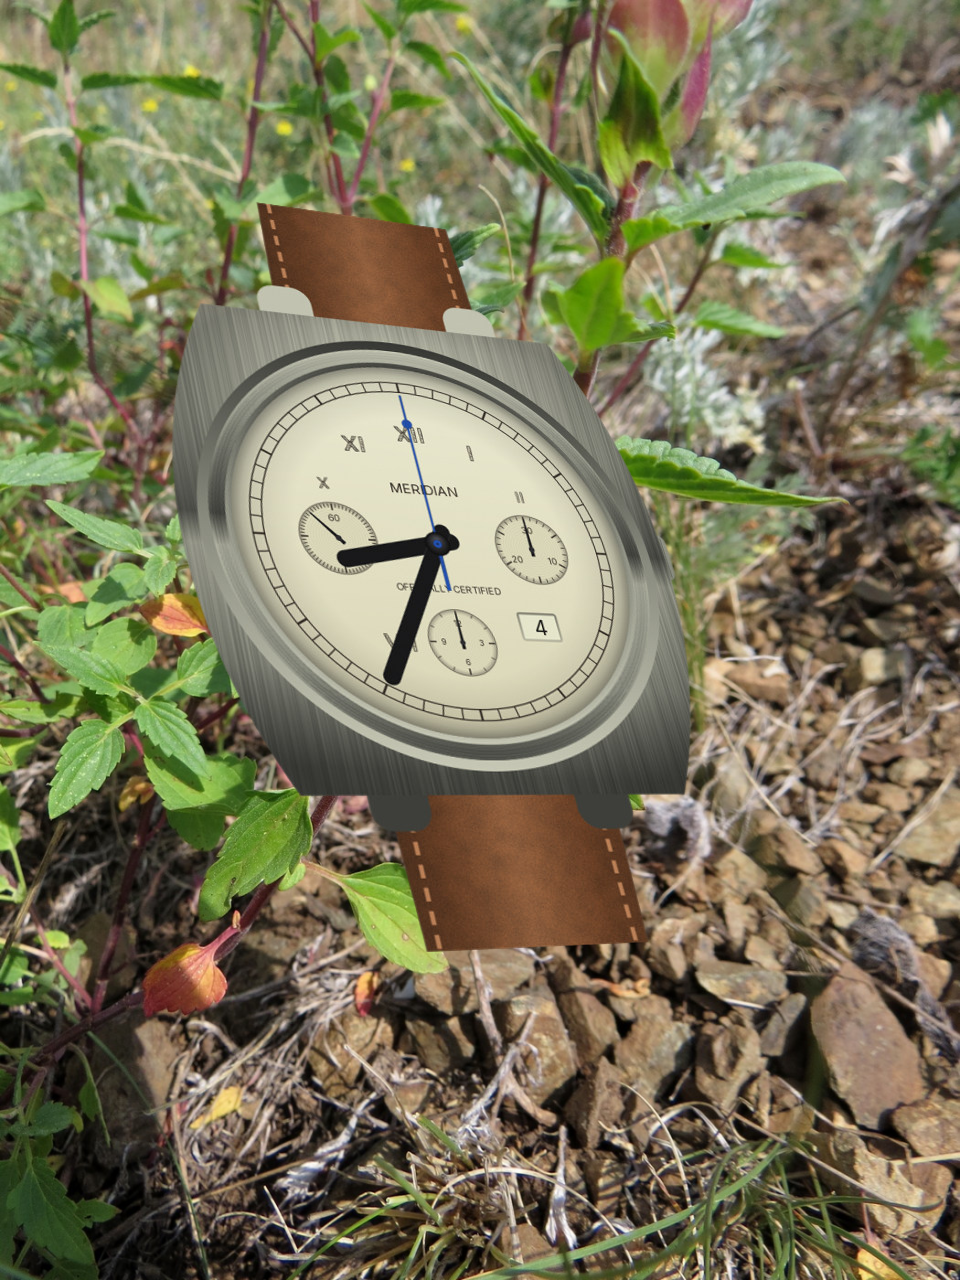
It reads 8 h 34 min 53 s
